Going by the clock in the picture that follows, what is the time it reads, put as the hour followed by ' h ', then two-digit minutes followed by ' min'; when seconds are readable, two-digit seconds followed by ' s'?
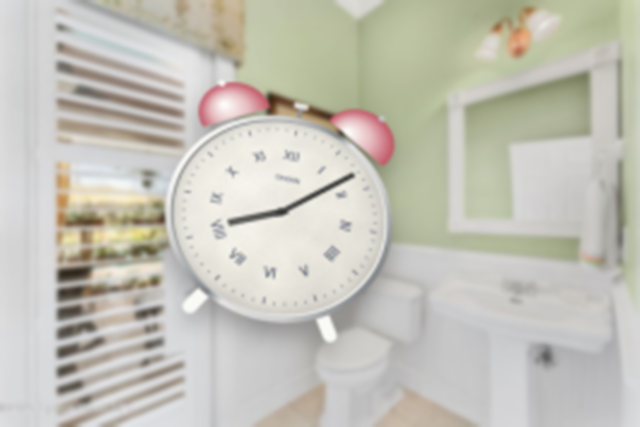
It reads 8 h 08 min
